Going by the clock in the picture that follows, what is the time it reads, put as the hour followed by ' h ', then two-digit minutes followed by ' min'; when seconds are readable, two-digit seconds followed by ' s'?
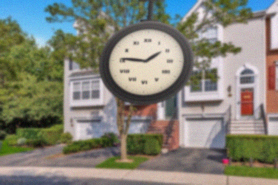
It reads 1 h 46 min
